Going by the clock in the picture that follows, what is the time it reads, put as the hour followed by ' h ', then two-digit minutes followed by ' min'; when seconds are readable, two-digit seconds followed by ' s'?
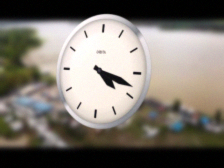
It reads 4 h 18 min
